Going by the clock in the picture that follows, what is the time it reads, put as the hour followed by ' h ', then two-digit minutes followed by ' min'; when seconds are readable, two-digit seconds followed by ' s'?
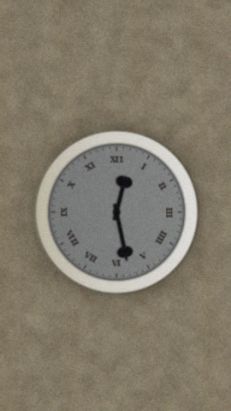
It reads 12 h 28 min
